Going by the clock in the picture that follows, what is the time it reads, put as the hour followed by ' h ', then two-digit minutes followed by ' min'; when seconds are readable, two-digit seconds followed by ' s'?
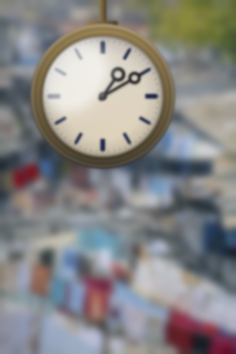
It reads 1 h 10 min
